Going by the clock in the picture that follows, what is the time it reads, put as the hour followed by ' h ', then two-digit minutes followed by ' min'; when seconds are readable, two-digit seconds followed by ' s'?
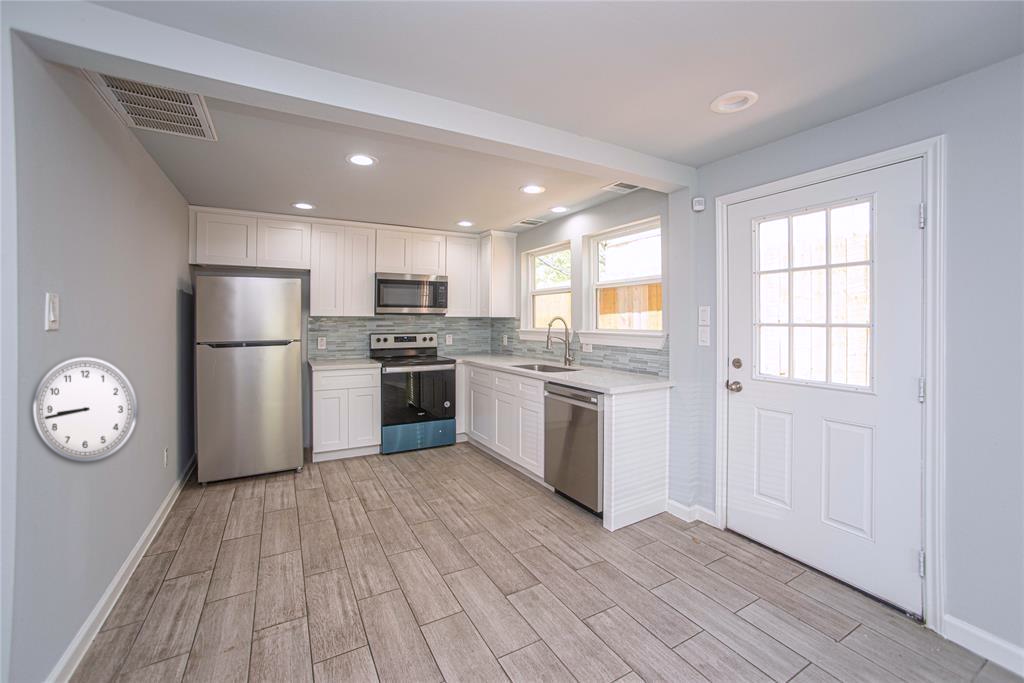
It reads 8 h 43 min
